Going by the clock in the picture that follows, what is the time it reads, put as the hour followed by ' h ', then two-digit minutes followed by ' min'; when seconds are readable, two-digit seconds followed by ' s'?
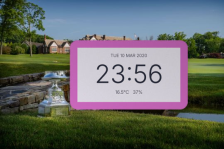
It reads 23 h 56 min
